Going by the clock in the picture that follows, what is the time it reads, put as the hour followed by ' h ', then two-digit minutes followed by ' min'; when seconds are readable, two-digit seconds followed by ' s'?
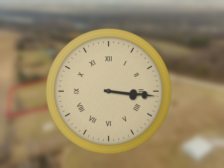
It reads 3 h 16 min
